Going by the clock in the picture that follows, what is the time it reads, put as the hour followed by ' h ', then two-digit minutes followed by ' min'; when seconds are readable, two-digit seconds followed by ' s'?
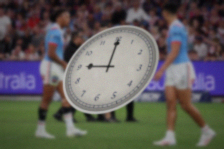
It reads 9 h 00 min
